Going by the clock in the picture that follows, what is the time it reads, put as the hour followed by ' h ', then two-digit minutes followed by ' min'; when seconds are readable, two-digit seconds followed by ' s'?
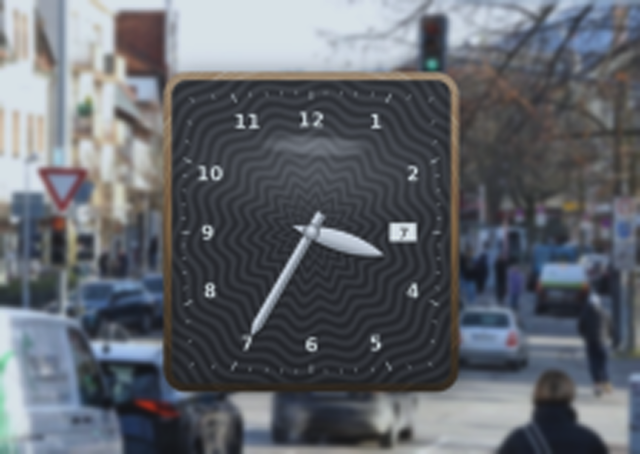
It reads 3 h 35 min
